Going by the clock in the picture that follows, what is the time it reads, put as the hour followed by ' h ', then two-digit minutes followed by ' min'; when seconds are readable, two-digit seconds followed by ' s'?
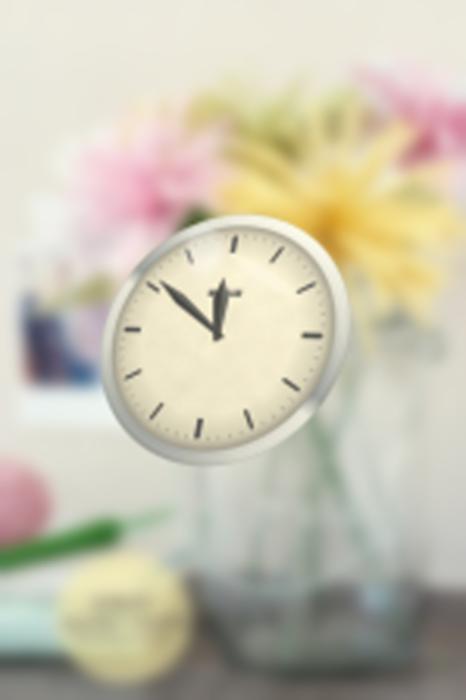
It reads 11 h 51 min
